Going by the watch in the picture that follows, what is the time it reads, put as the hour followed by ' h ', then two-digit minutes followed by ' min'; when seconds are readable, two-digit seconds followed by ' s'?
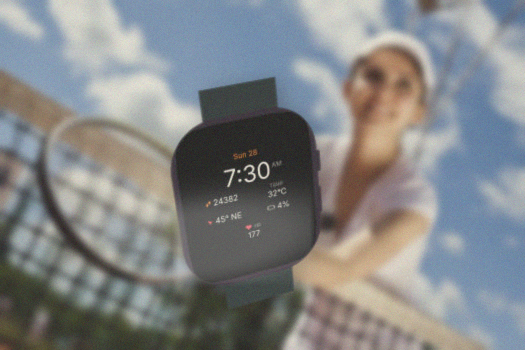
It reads 7 h 30 min
